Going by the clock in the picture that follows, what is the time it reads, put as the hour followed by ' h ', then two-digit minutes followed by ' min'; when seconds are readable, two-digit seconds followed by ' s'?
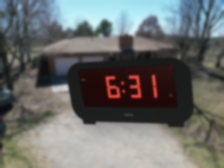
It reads 6 h 31 min
